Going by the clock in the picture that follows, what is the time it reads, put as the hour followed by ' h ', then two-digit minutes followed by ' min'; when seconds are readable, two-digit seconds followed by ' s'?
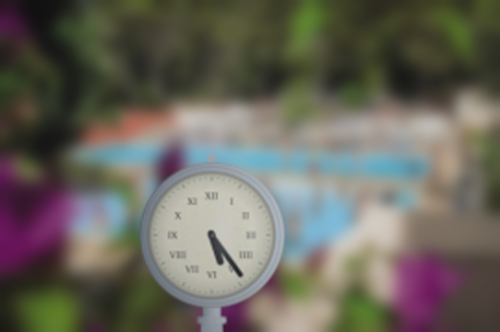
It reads 5 h 24 min
